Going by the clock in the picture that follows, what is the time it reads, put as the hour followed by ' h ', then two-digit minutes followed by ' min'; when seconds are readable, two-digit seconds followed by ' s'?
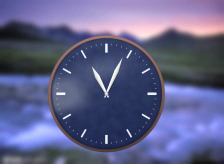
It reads 11 h 04 min
